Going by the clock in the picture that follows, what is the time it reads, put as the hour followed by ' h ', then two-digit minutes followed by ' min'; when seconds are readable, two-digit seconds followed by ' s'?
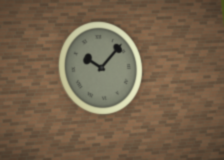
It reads 10 h 08 min
